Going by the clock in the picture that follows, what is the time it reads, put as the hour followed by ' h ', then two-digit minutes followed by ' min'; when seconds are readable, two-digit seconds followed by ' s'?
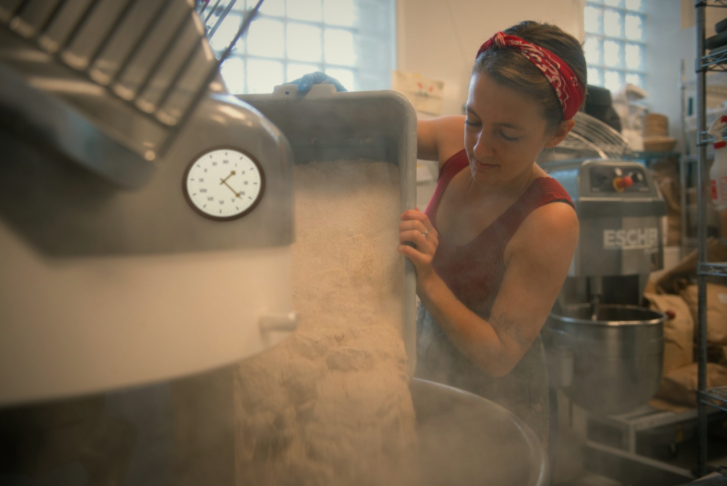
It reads 1 h 22 min
